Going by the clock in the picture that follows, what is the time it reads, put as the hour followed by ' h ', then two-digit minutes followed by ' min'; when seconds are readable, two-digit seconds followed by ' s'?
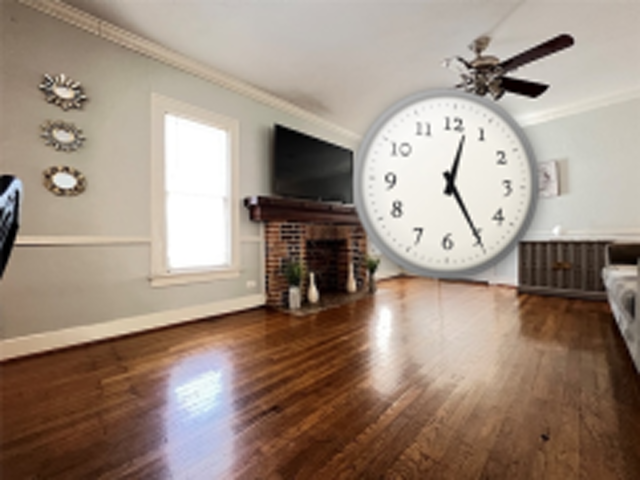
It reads 12 h 25 min
